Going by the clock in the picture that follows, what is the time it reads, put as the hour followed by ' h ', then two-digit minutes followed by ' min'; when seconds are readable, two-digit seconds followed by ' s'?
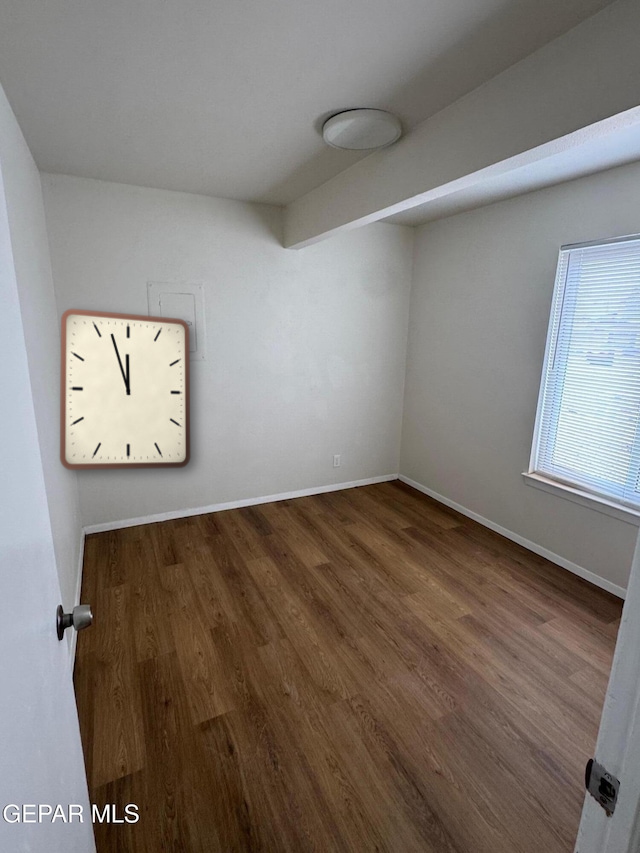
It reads 11 h 57 min
